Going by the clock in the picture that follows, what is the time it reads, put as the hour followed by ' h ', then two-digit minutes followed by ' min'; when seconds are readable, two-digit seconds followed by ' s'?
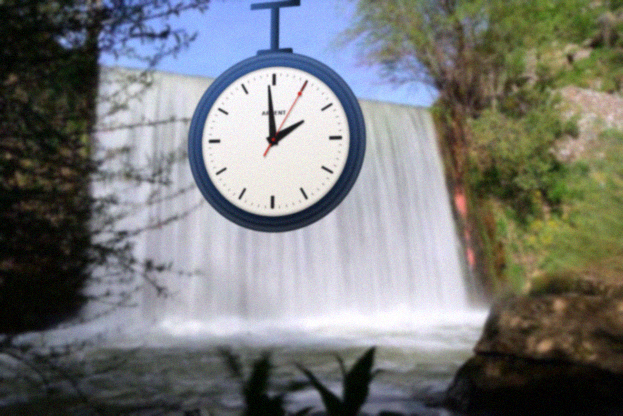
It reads 1 h 59 min 05 s
